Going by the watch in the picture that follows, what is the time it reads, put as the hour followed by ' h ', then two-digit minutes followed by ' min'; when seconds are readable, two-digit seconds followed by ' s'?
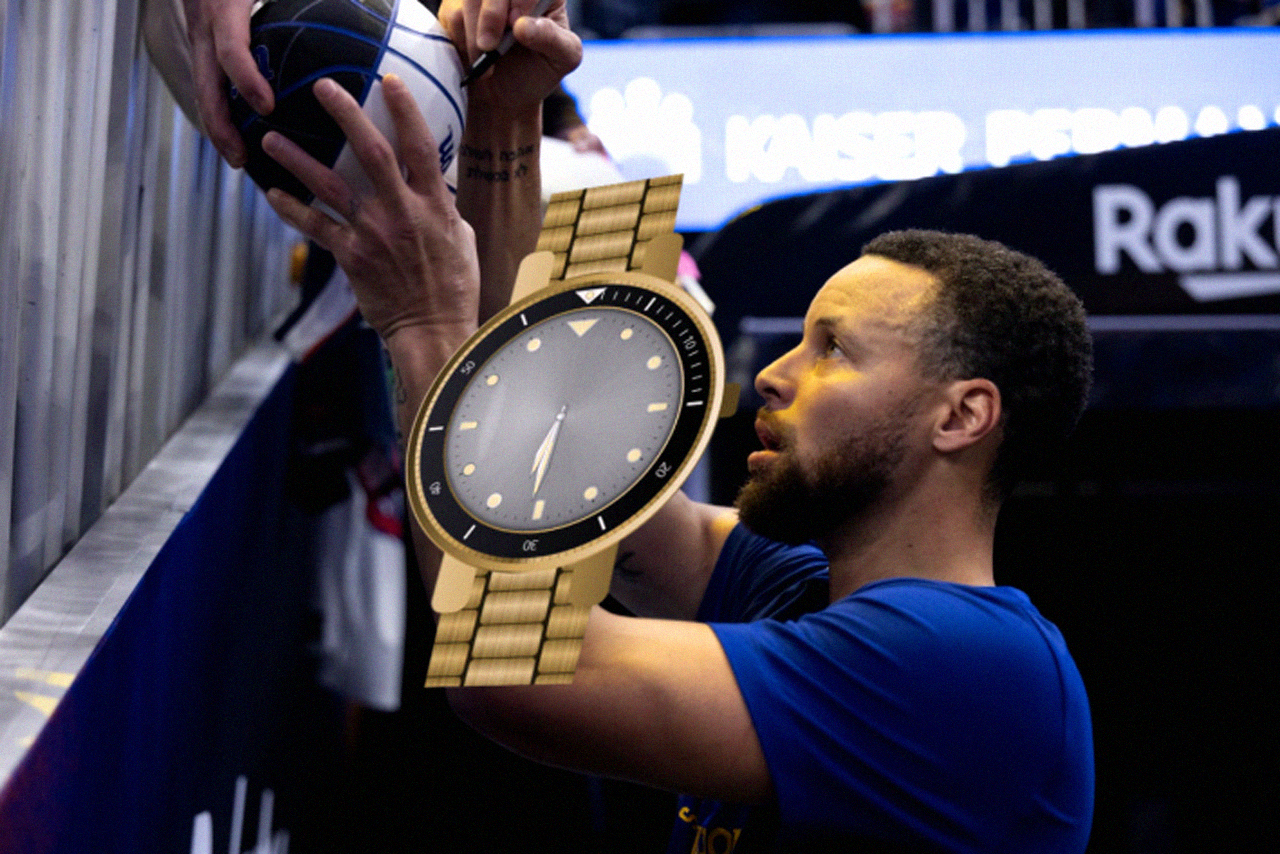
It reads 6 h 31 min
